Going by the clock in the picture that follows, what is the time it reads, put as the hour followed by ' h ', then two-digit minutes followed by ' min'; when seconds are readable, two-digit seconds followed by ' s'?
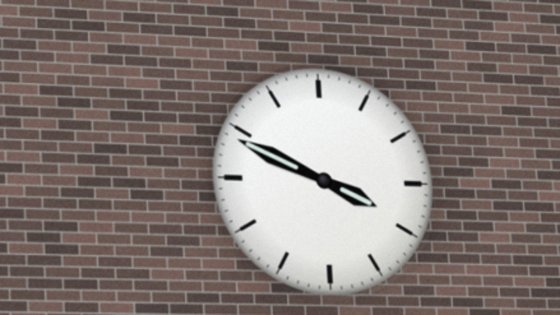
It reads 3 h 49 min
